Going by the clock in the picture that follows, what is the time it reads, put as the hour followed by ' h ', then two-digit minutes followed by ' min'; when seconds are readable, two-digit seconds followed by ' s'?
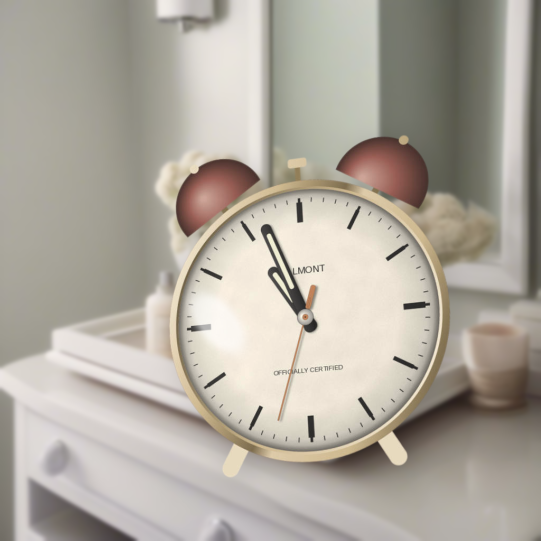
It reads 10 h 56 min 33 s
